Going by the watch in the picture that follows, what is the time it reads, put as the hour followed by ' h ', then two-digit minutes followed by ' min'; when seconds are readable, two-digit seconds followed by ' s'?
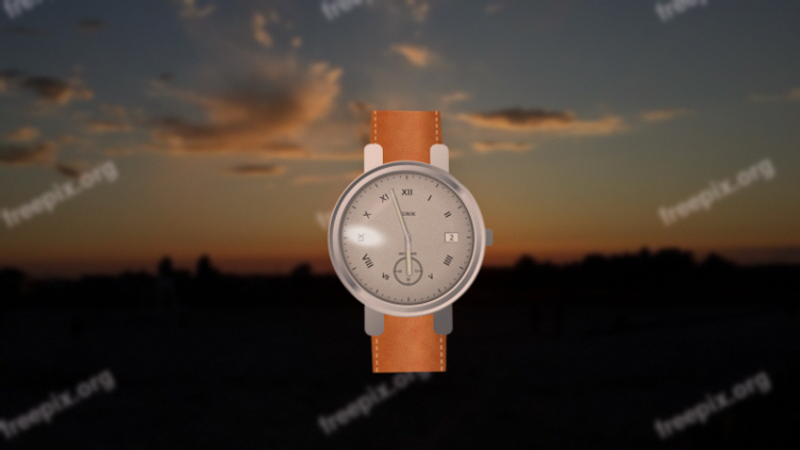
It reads 5 h 57 min
